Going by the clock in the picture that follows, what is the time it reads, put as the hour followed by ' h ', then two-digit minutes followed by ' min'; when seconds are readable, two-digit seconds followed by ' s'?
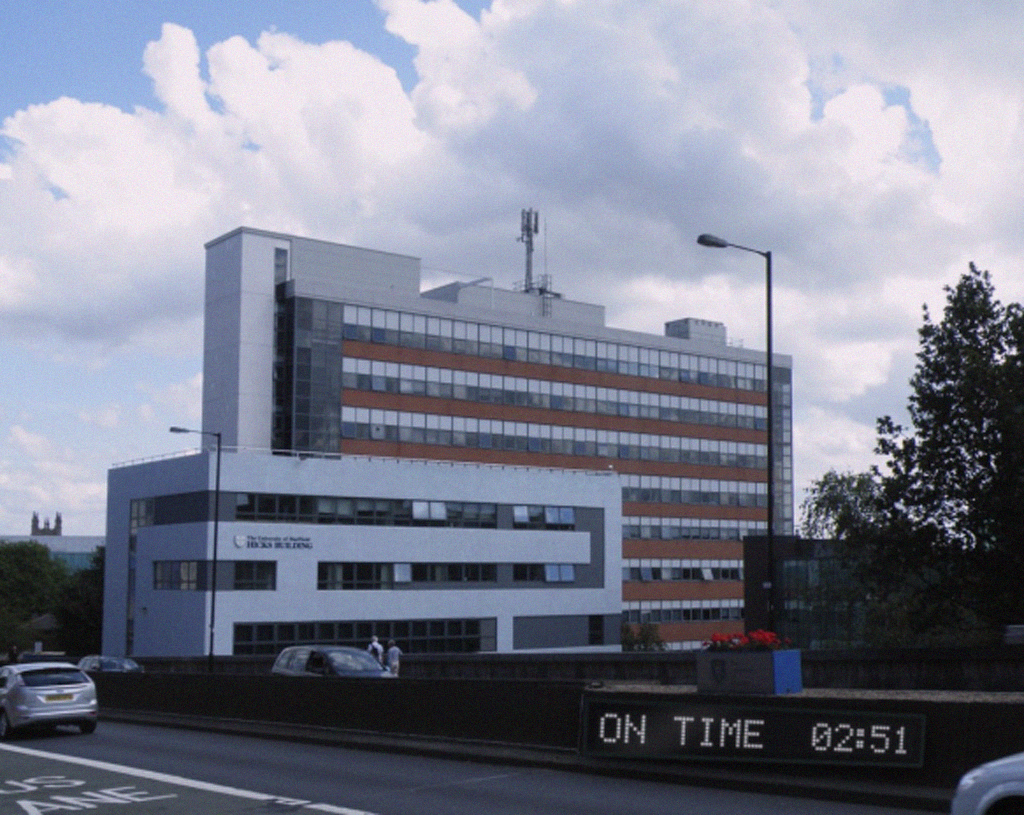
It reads 2 h 51 min
